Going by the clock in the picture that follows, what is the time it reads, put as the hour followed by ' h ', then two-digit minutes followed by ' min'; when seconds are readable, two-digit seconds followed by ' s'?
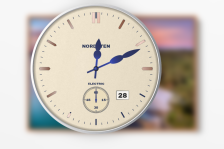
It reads 12 h 11 min
